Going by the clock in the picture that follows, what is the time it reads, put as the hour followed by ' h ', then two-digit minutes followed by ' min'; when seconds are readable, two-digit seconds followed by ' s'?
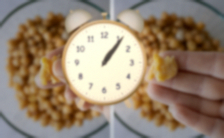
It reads 1 h 06 min
